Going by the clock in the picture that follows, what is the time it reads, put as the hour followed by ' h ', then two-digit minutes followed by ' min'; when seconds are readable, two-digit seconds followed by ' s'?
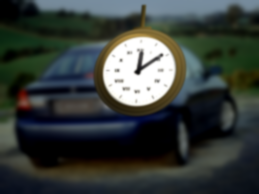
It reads 12 h 09 min
